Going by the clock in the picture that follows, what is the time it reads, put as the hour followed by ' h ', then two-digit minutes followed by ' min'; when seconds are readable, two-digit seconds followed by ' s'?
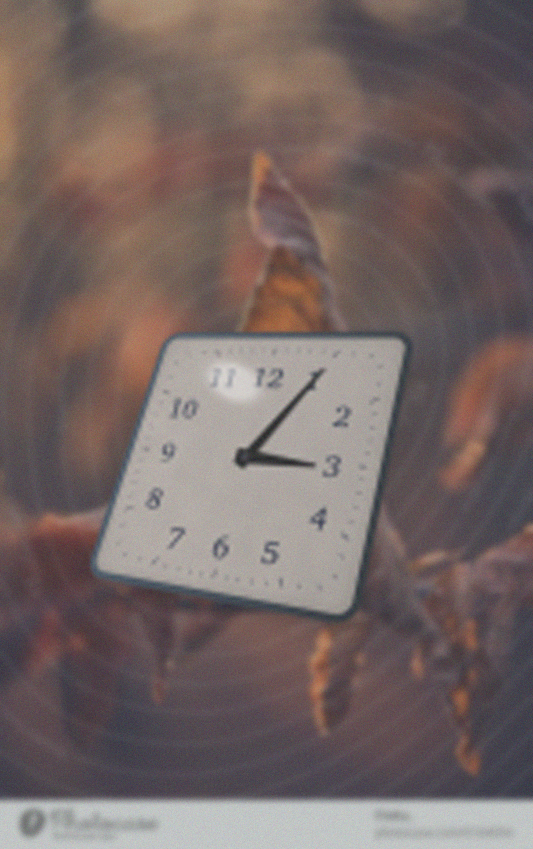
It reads 3 h 05 min
